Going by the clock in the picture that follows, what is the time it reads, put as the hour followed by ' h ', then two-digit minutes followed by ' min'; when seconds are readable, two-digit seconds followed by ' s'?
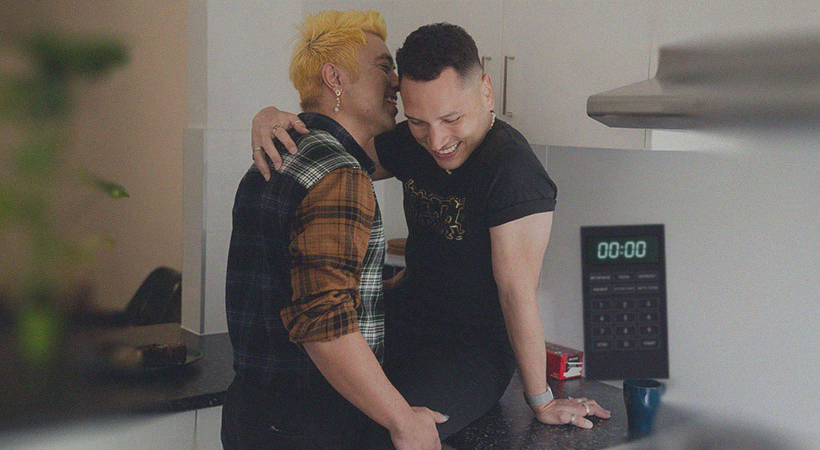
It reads 0 h 00 min
